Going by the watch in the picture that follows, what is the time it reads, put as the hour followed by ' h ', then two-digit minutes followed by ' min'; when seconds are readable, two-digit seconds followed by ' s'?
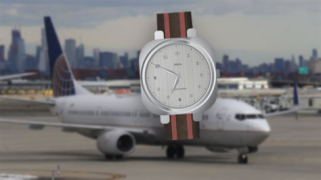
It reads 6 h 50 min
